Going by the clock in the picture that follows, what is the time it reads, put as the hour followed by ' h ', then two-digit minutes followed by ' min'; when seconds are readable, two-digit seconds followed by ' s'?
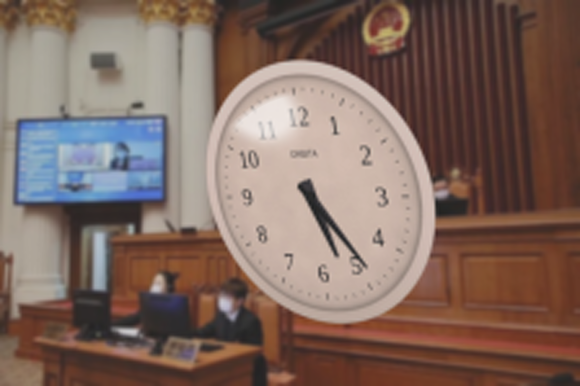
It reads 5 h 24 min
